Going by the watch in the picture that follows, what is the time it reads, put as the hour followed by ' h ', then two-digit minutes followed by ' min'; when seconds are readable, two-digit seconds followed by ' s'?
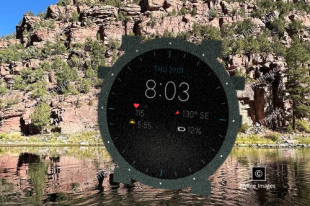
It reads 8 h 03 min
